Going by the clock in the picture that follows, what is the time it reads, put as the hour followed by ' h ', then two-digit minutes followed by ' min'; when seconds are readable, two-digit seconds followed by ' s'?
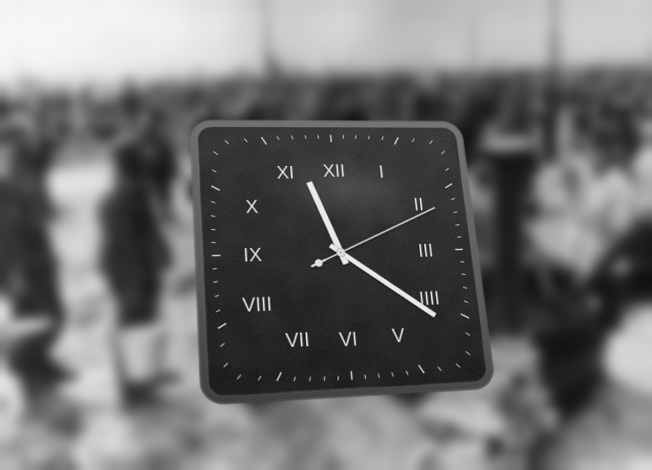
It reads 11 h 21 min 11 s
